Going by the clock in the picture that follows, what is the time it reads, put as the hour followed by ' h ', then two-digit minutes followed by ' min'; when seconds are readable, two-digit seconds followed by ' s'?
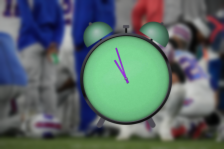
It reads 10 h 57 min
